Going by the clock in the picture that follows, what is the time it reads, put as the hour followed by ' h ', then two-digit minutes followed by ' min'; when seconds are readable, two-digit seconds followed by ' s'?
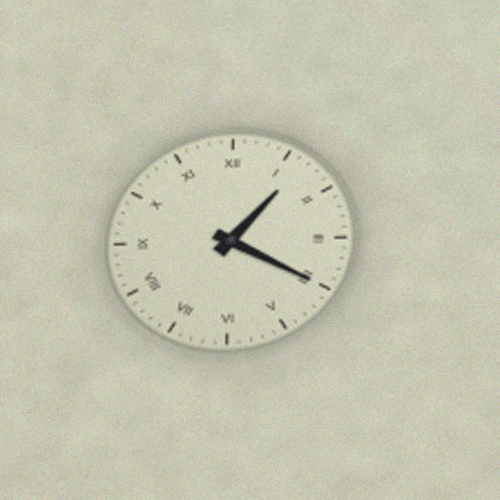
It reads 1 h 20 min
